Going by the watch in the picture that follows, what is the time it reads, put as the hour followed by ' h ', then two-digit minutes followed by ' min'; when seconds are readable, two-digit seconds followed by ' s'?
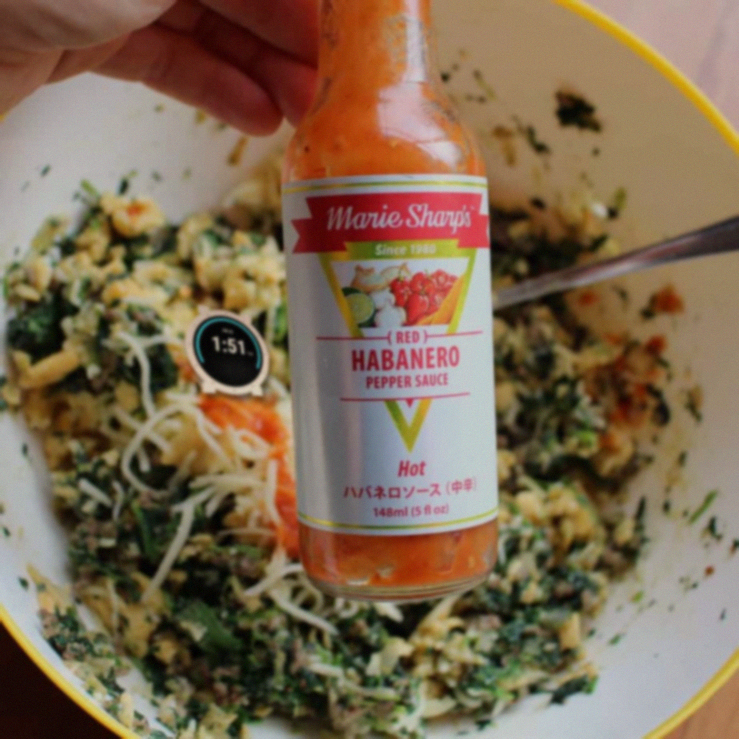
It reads 1 h 51 min
